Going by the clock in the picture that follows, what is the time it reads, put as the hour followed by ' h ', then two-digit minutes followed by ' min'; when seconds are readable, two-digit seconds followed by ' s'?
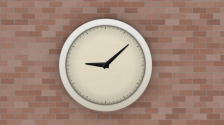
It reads 9 h 08 min
